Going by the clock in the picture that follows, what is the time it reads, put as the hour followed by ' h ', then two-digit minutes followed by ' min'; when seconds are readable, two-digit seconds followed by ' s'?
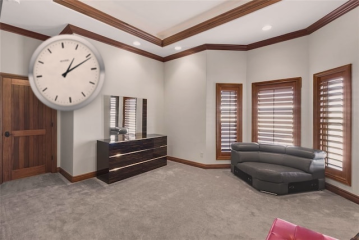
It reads 1 h 11 min
